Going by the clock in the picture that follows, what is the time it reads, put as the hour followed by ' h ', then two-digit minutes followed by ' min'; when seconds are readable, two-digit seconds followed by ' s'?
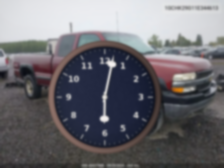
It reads 6 h 02 min
